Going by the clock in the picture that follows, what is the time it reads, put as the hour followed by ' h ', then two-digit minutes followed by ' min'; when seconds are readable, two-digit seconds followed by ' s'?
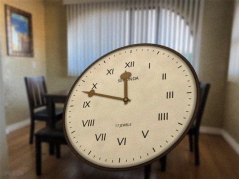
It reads 11 h 48 min
